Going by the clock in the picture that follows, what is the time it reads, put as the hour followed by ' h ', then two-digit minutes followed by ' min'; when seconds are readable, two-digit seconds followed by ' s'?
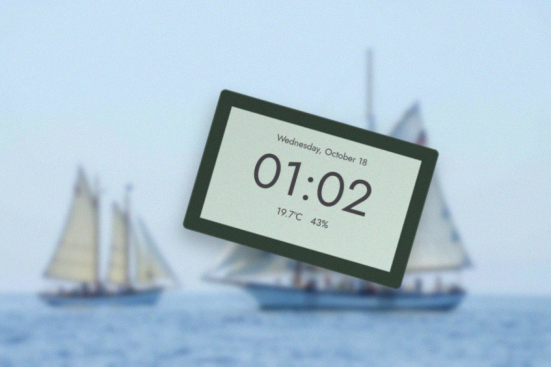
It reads 1 h 02 min
